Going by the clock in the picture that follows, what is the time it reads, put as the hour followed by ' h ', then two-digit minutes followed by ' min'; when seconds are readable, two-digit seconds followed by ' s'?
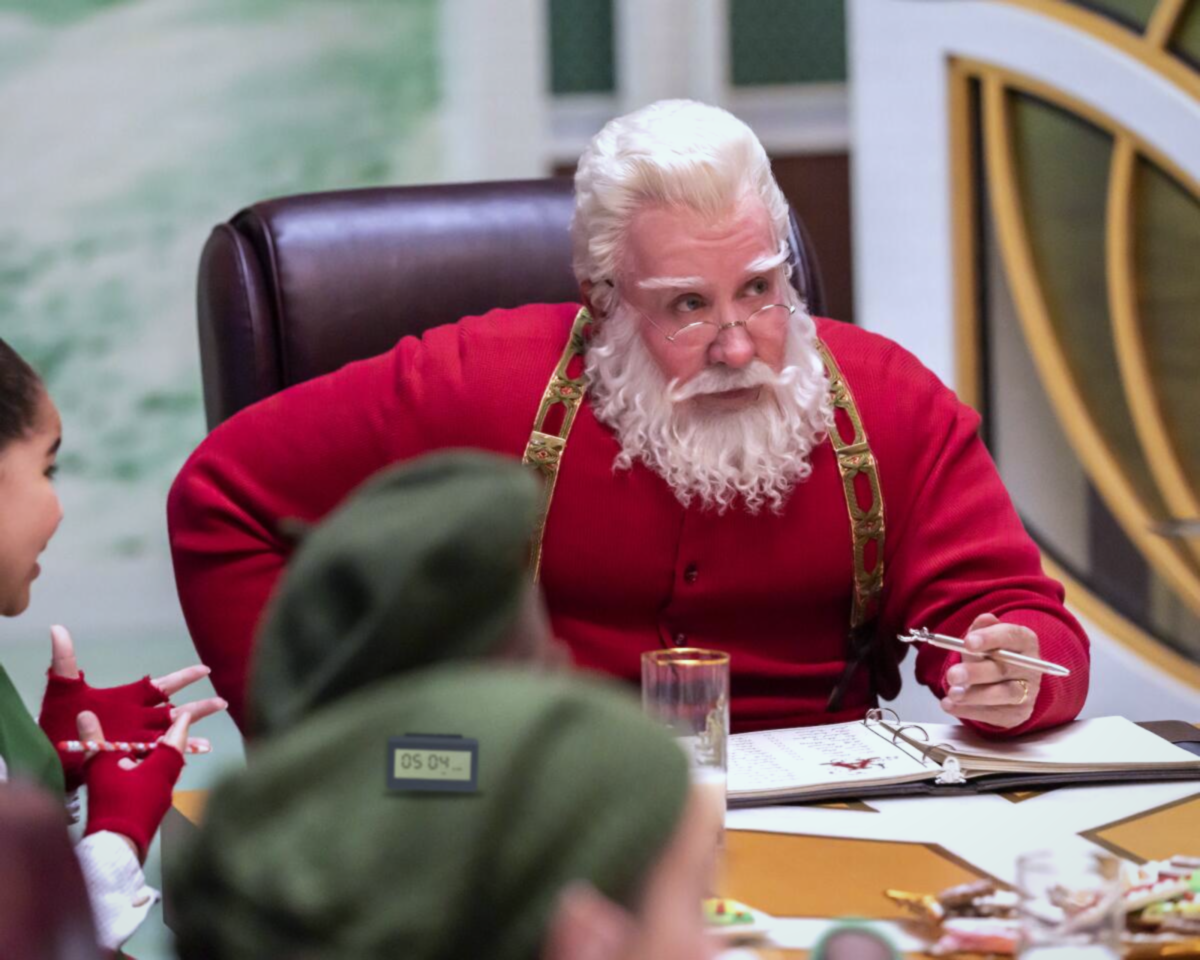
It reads 5 h 04 min
